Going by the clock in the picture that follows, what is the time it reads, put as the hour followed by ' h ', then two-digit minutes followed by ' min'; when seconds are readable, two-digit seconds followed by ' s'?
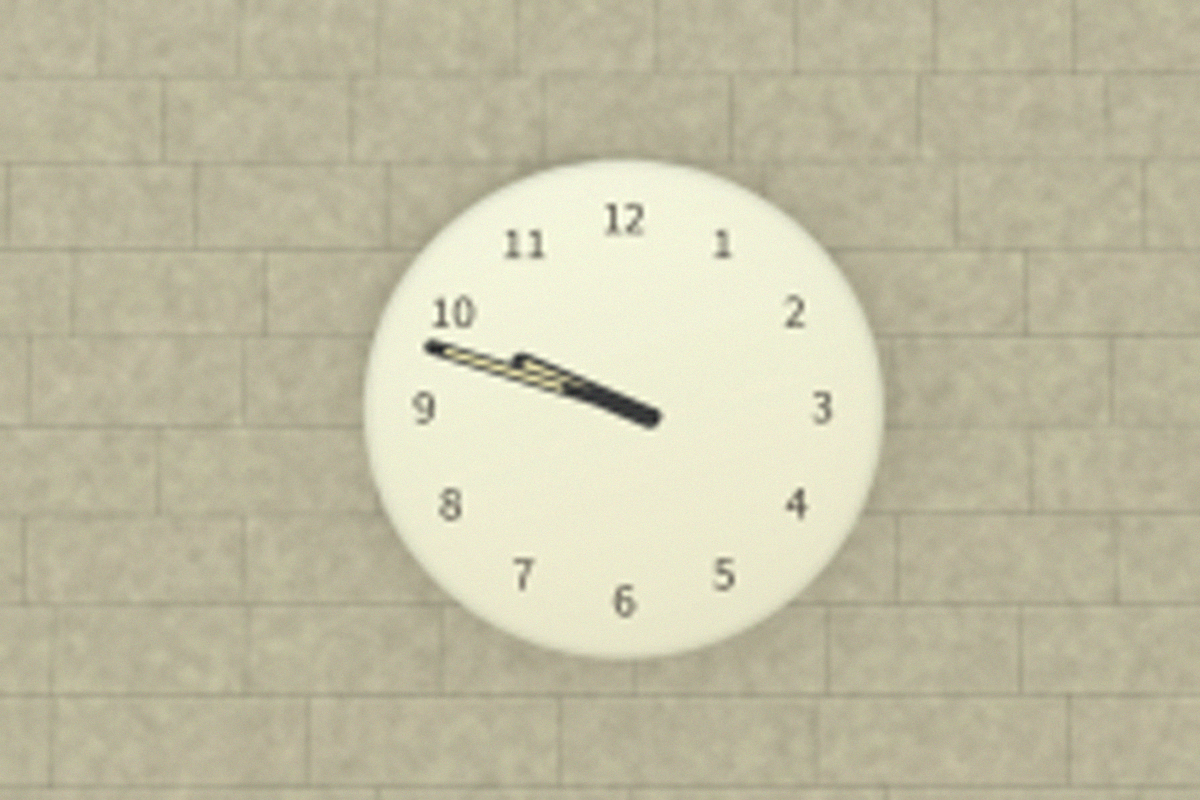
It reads 9 h 48 min
